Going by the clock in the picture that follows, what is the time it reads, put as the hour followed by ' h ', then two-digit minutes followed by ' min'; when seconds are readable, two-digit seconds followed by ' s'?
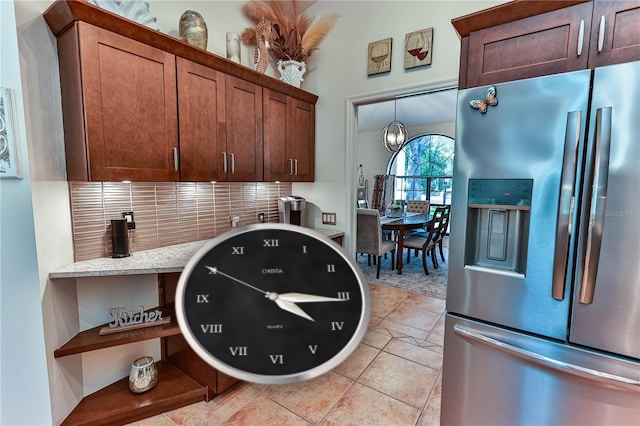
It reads 4 h 15 min 50 s
